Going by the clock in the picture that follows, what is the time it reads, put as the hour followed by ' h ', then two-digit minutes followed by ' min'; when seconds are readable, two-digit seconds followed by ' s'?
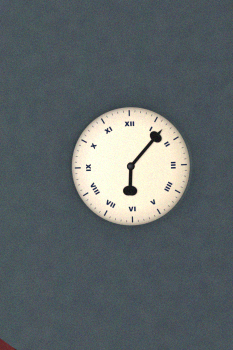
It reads 6 h 07 min
